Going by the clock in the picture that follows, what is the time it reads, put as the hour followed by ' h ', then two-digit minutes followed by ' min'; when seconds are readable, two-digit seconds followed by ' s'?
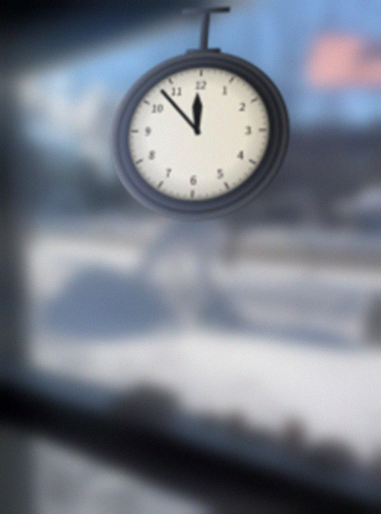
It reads 11 h 53 min
